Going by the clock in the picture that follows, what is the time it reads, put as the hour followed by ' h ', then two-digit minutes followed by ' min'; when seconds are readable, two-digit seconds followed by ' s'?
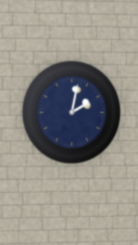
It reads 2 h 02 min
